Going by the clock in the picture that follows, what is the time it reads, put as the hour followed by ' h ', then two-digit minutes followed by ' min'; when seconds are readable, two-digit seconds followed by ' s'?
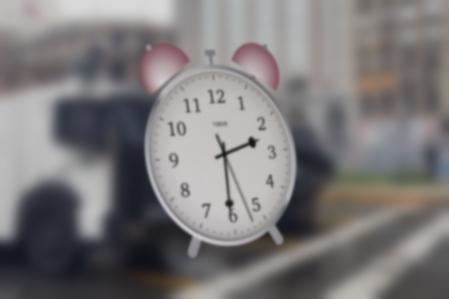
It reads 2 h 30 min 27 s
